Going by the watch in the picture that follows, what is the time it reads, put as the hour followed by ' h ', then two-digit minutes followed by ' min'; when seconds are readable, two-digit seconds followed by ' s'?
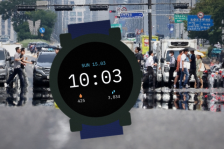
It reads 10 h 03 min
